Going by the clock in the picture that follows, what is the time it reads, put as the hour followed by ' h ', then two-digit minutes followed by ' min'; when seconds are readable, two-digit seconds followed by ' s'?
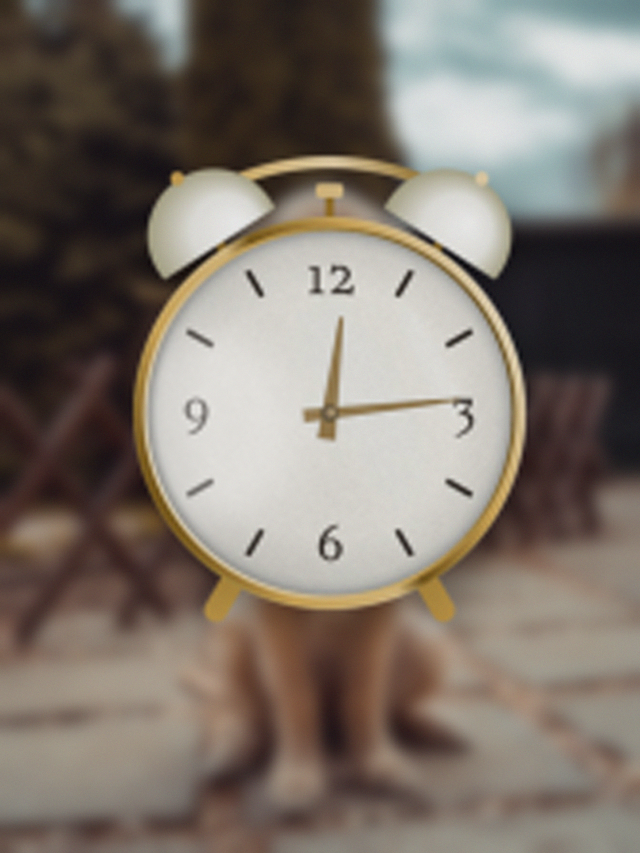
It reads 12 h 14 min
